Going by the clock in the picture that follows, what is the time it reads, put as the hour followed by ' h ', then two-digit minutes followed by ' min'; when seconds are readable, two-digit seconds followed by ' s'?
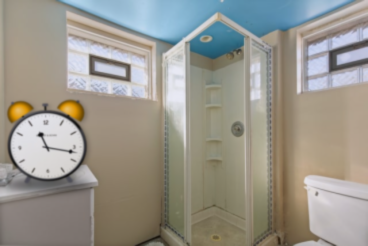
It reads 11 h 17 min
